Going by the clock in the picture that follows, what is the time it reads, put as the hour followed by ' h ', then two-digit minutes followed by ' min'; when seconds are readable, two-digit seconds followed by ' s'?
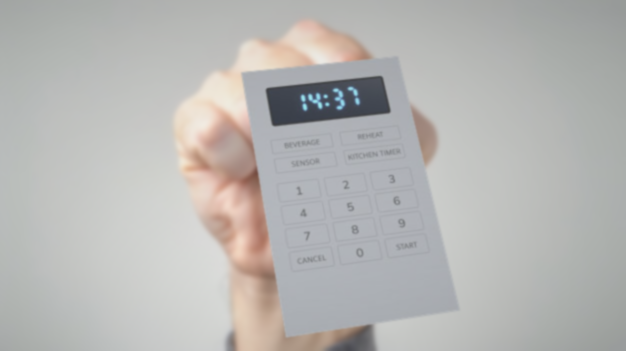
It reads 14 h 37 min
